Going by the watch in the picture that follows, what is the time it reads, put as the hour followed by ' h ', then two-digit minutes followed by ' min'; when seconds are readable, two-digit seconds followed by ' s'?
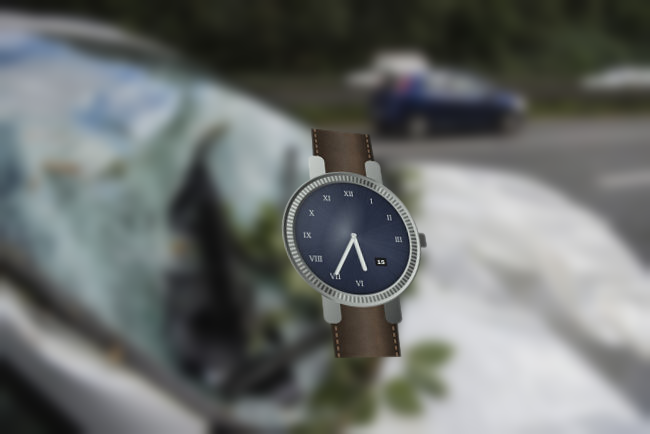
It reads 5 h 35 min
